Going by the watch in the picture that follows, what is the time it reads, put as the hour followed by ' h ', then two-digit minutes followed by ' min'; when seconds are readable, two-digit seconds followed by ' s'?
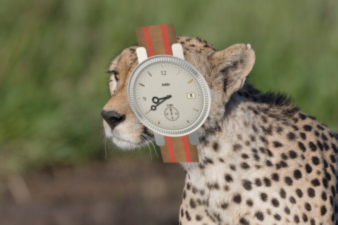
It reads 8 h 40 min
